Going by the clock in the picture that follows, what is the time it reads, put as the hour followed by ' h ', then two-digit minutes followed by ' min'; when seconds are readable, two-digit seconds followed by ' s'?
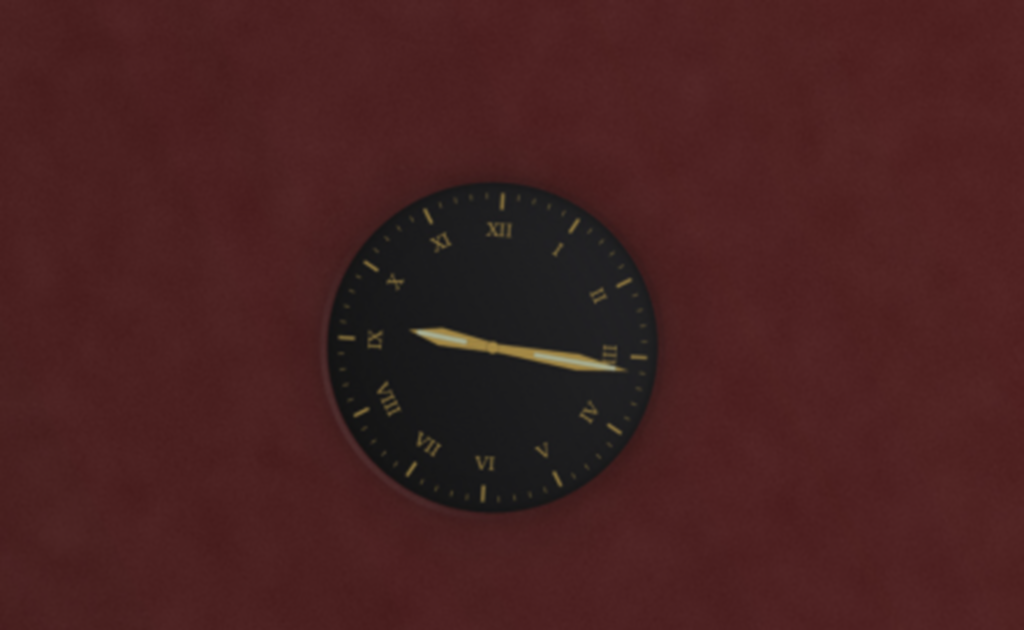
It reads 9 h 16 min
